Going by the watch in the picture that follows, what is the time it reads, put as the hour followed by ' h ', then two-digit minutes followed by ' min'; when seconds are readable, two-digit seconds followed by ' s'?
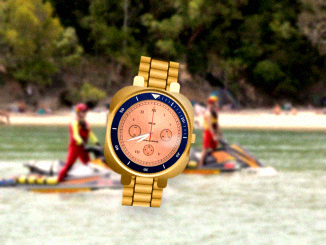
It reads 7 h 41 min
